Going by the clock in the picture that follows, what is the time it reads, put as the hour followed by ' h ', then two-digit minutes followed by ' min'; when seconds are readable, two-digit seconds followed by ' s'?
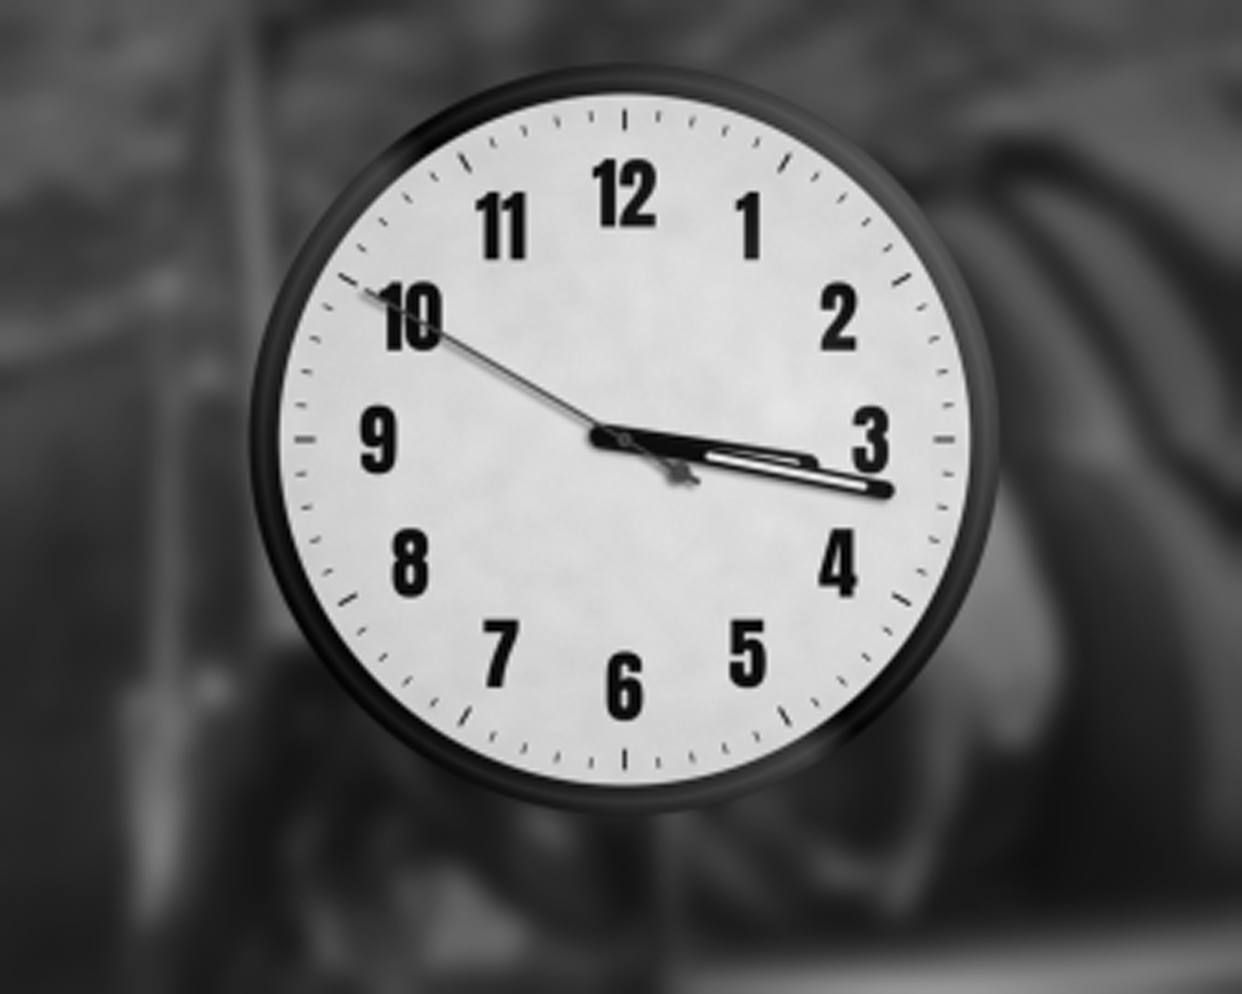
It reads 3 h 16 min 50 s
